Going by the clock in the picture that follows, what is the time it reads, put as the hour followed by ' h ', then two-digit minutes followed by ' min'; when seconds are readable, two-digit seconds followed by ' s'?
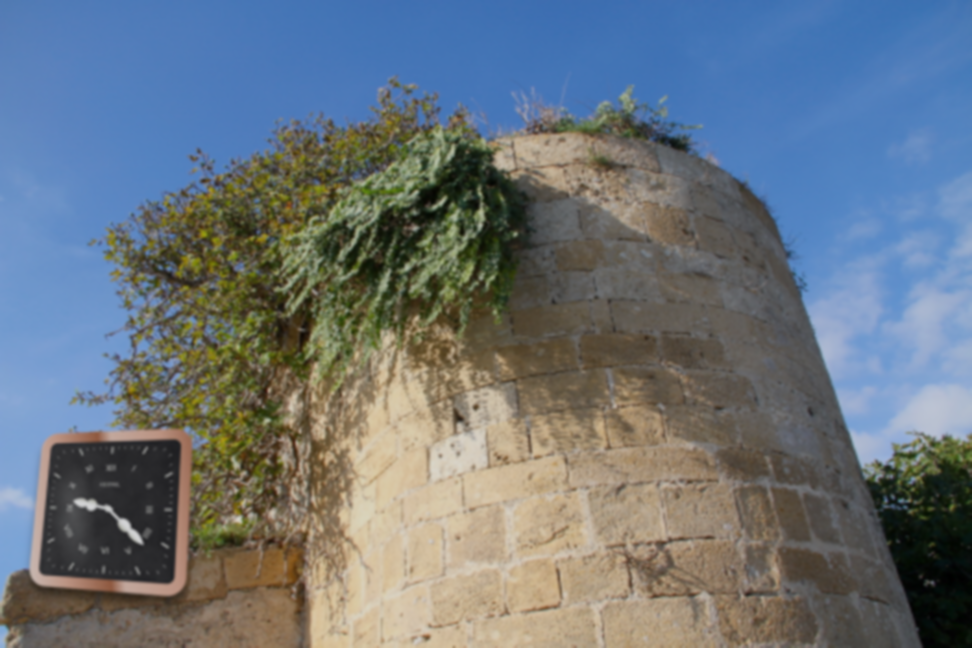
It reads 9 h 22 min
